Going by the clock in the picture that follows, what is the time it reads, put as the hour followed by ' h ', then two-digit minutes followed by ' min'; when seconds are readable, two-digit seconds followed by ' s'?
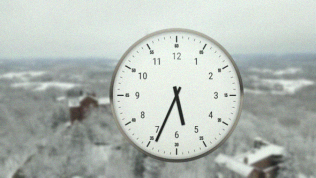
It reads 5 h 34 min
